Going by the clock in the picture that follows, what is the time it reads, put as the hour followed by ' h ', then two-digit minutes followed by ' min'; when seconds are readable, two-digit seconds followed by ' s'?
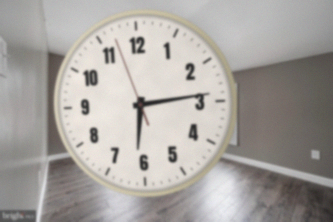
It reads 6 h 13 min 57 s
